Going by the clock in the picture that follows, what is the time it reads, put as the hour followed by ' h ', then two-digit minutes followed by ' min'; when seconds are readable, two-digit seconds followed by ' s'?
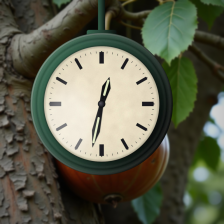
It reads 12 h 32 min
